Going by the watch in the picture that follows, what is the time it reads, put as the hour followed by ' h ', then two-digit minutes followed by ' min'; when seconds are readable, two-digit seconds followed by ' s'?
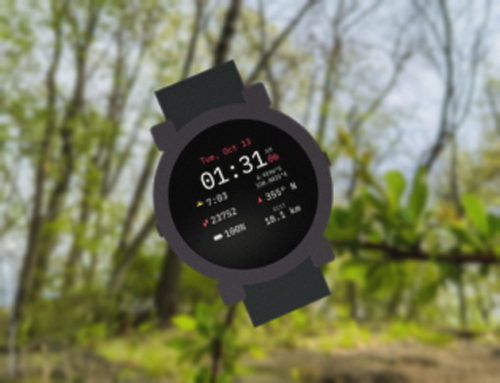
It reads 1 h 31 min
